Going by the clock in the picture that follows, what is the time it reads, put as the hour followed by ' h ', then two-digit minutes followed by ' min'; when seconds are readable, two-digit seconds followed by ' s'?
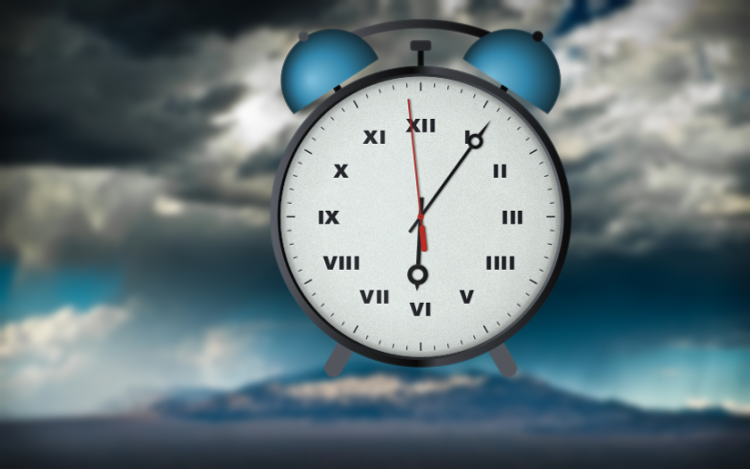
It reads 6 h 05 min 59 s
